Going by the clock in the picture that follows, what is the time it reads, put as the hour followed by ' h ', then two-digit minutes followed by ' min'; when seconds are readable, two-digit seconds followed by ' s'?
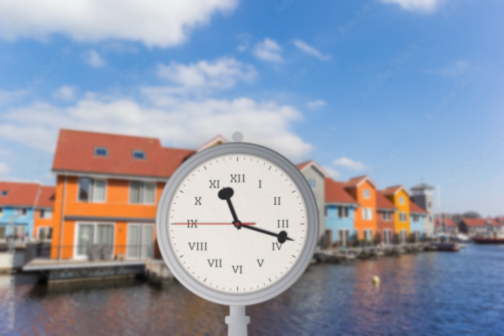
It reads 11 h 17 min 45 s
